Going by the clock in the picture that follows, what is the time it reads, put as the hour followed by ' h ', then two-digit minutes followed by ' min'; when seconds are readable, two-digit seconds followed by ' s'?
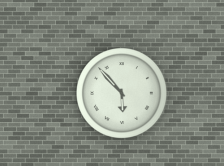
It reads 5 h 53 min
